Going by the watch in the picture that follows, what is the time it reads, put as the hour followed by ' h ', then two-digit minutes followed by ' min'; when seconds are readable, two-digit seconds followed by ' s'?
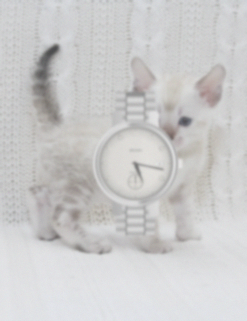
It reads 5 h 17 min
